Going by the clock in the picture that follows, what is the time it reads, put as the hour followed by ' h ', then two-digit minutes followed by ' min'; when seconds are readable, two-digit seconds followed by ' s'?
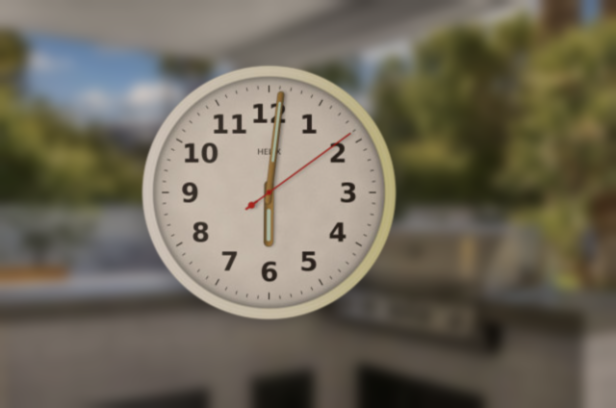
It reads 6 h 01 min 09 s
